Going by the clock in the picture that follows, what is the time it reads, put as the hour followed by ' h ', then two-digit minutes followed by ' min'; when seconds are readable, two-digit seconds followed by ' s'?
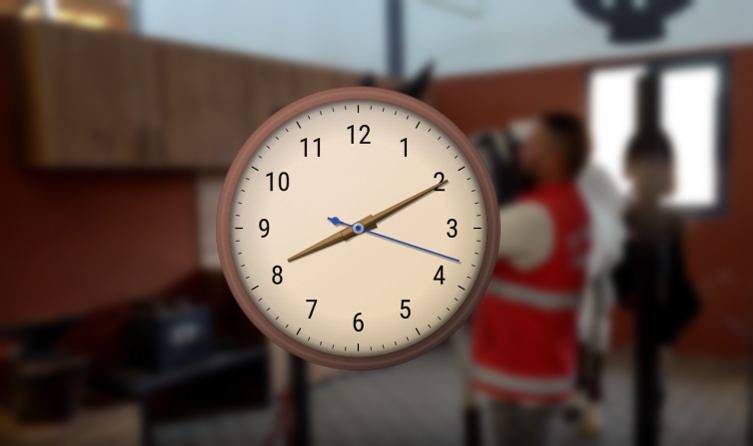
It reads 8 h 10 min 18 s
